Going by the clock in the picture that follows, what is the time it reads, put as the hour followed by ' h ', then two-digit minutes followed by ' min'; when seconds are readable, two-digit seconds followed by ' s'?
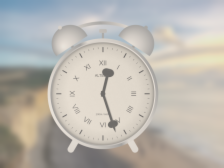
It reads 12 h 27 min
